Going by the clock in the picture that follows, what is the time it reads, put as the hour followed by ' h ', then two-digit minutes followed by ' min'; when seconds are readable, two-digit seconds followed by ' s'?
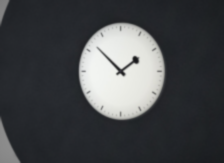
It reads 1 h 52 min
